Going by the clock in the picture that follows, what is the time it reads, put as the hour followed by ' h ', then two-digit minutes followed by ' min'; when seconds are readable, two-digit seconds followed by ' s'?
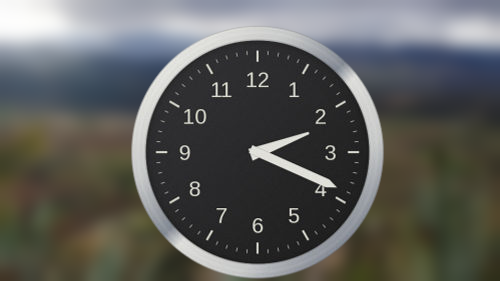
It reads 2 h 19 min
